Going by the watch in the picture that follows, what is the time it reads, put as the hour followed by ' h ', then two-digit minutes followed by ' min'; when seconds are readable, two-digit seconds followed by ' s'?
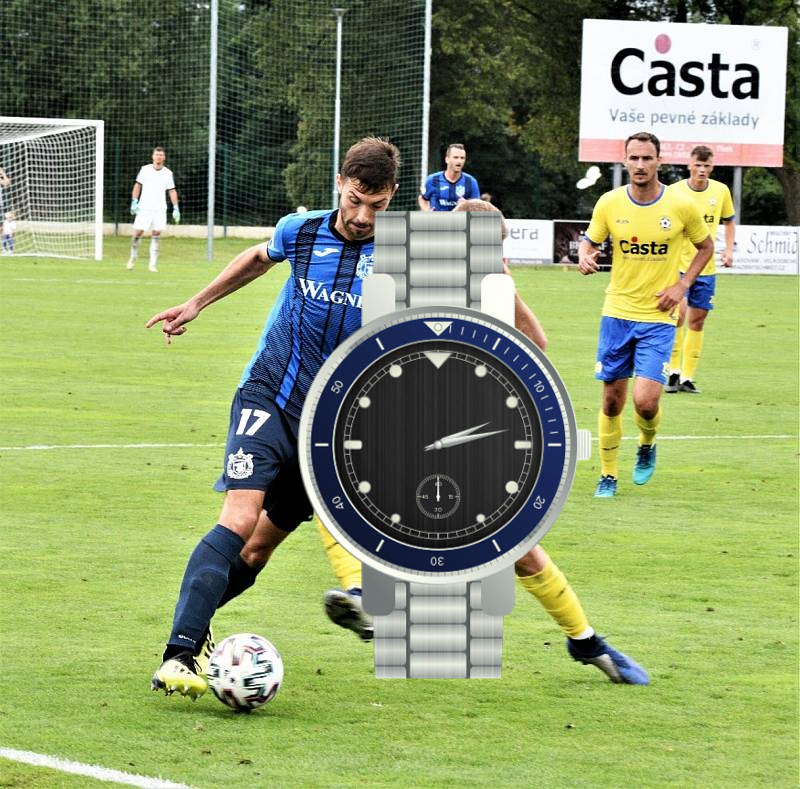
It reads 2 h 13 min
